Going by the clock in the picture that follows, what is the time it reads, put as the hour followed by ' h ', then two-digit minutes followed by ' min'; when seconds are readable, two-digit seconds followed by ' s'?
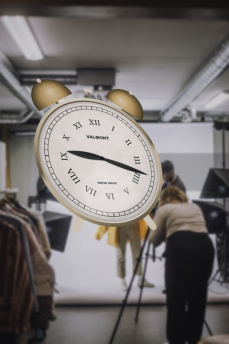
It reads 9 h 18 min
